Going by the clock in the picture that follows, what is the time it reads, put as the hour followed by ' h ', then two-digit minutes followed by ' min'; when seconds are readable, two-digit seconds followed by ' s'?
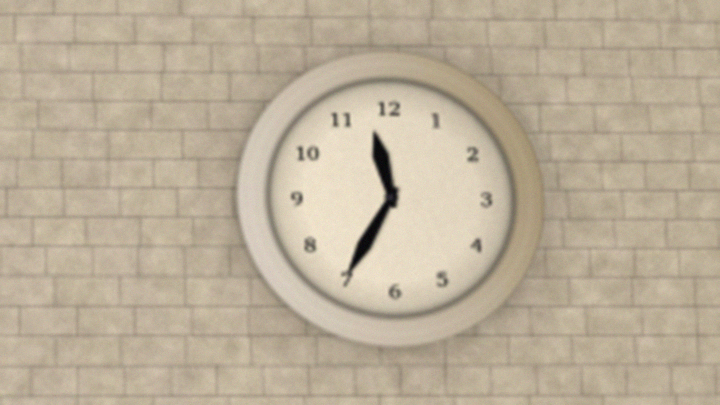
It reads 11 h 35 min
